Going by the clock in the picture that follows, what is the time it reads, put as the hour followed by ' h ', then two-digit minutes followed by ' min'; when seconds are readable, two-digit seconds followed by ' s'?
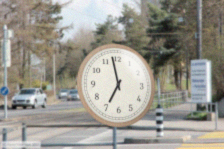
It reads 6 h 58 min
